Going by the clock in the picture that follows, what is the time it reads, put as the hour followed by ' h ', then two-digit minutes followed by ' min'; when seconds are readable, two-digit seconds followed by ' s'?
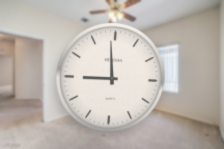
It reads 8 h 59 min
